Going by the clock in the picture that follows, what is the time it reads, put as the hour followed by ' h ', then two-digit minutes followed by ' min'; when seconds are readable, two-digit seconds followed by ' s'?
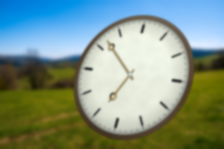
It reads 6 h 52 min
